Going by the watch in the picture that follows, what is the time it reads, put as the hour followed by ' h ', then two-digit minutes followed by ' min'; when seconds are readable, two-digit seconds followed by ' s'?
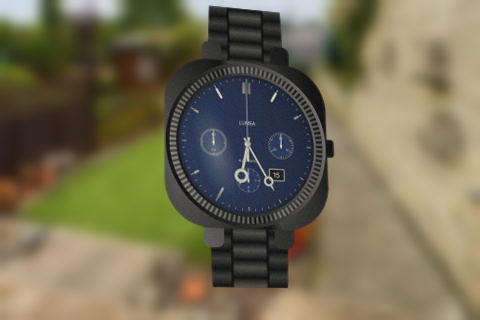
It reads 6 h 25 min
